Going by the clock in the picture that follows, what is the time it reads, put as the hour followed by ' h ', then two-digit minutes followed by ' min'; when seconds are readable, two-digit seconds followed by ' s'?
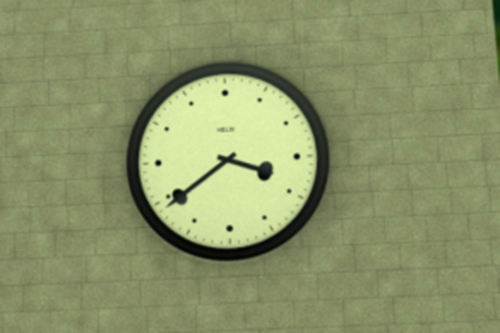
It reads 3 h 39 min
